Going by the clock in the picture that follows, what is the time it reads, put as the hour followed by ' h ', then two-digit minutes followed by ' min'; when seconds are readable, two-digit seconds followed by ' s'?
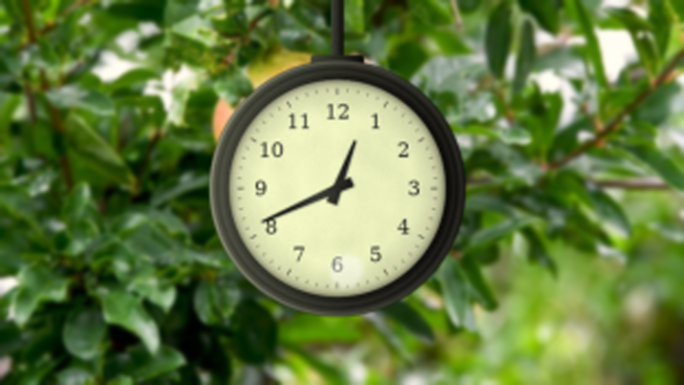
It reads 12 h 41 min
